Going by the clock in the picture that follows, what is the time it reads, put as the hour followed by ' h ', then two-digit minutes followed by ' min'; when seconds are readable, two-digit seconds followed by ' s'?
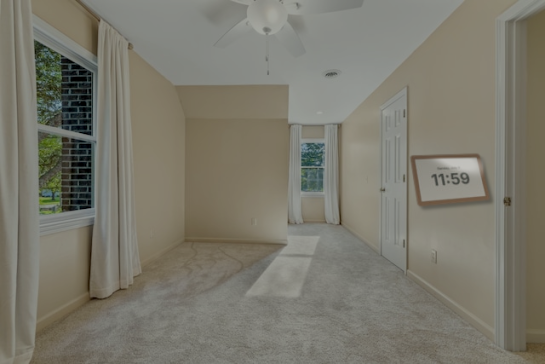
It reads 11 h 59 min
